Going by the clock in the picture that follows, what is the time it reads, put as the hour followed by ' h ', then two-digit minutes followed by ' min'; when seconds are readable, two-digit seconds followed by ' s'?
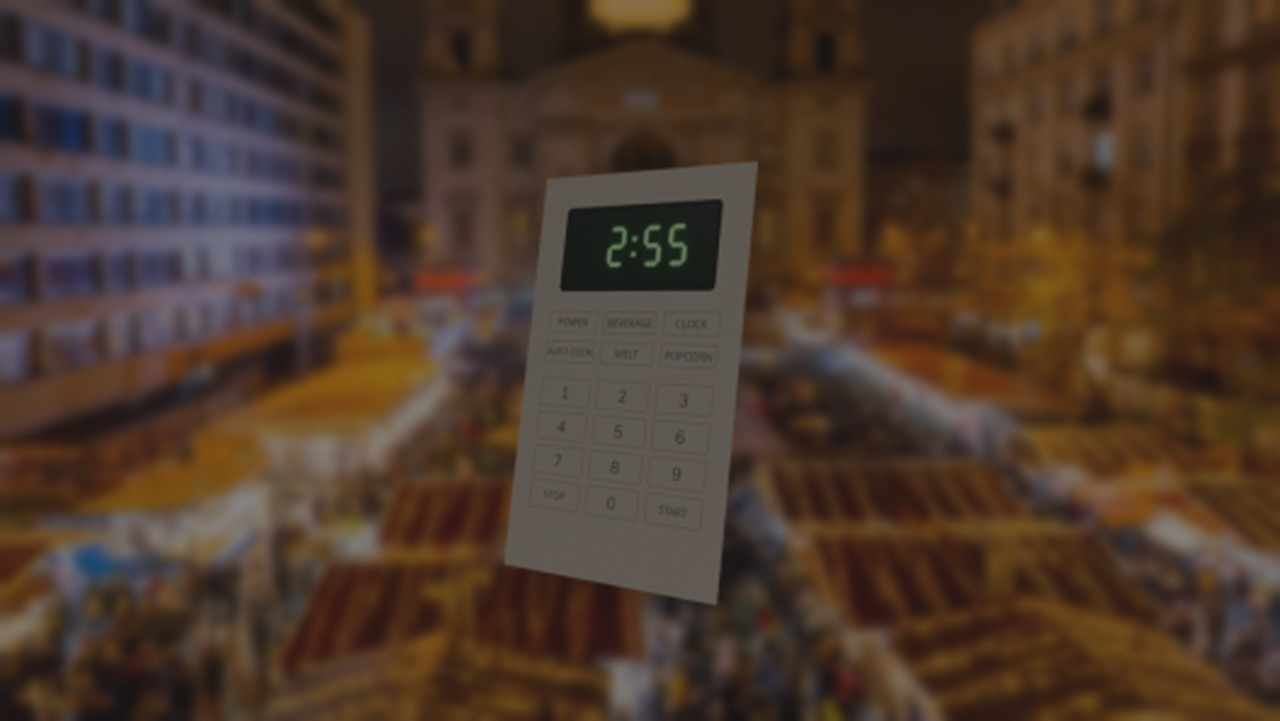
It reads 2 h 55 min
